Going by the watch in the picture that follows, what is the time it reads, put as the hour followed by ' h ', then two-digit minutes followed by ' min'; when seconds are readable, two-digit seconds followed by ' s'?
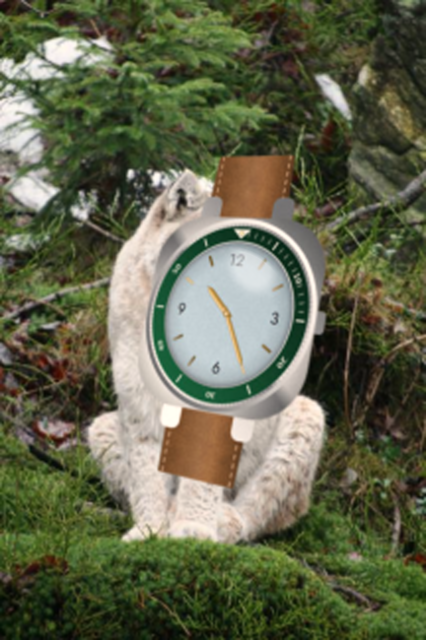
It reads 10 h 25 min
